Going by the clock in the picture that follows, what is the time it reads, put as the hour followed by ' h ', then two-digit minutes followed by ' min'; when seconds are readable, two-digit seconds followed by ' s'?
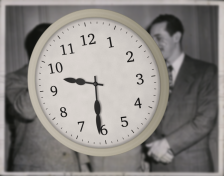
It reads 9 h 31 min
